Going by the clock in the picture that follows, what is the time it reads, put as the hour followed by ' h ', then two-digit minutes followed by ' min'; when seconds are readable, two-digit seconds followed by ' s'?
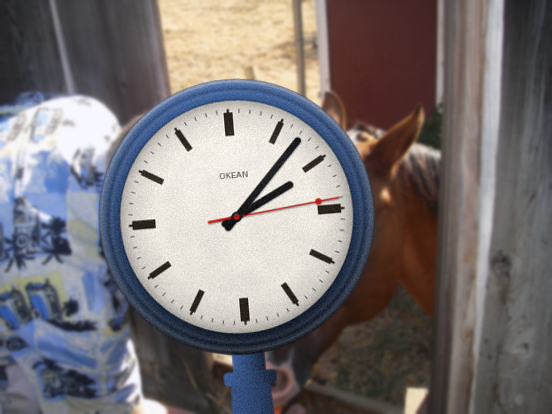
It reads 2 h 07 min 14 s
